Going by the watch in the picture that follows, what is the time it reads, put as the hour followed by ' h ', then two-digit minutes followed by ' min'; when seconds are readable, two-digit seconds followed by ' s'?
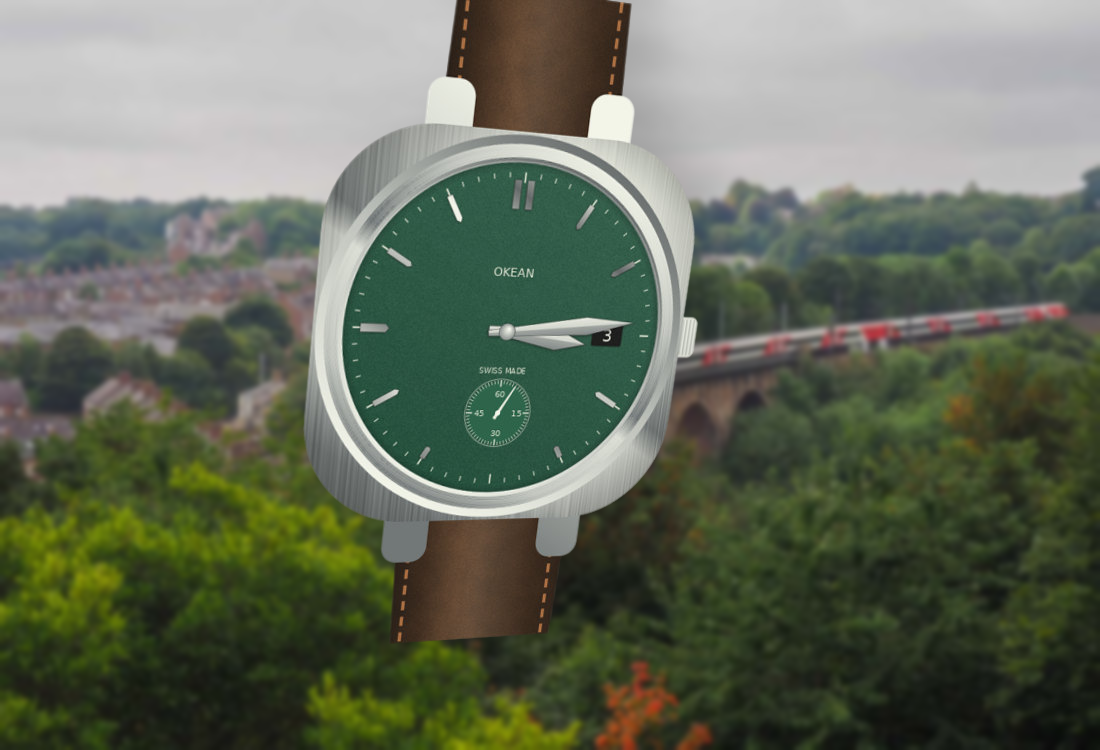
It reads 3 h 14 min 05 s
